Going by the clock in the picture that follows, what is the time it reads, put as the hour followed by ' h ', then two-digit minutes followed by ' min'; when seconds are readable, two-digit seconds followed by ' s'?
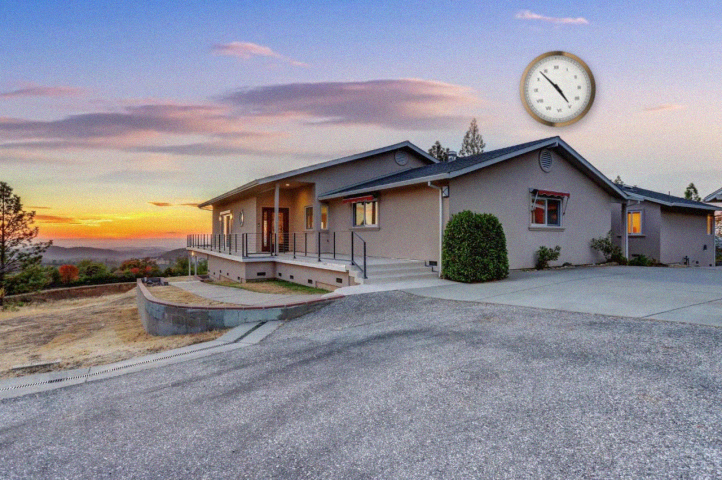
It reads 4 h 53 min
